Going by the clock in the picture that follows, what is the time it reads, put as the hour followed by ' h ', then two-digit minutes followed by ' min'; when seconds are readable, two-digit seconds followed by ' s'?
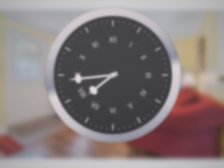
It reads 7 h 44 min
